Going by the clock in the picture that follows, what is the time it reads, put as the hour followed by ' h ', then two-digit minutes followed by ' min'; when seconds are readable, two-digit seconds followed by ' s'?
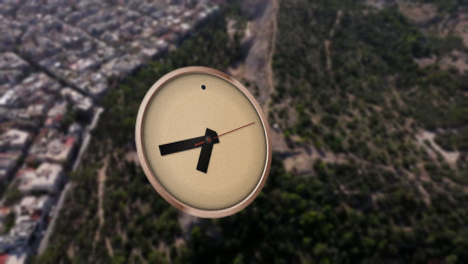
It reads 6 h 43 min 12 s
